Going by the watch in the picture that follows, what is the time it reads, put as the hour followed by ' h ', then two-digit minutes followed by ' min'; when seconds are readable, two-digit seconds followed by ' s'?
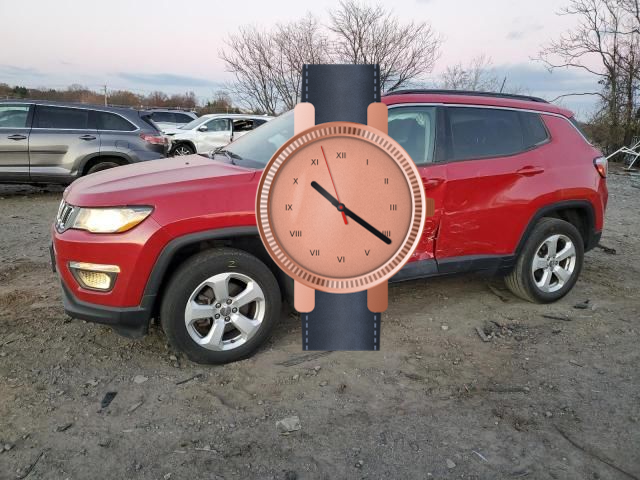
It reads 10 h 20 min 57 s
